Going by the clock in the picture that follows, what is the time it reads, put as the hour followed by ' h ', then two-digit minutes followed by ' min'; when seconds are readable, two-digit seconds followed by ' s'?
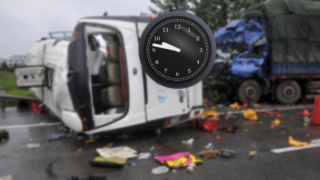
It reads 9 h 47 min
